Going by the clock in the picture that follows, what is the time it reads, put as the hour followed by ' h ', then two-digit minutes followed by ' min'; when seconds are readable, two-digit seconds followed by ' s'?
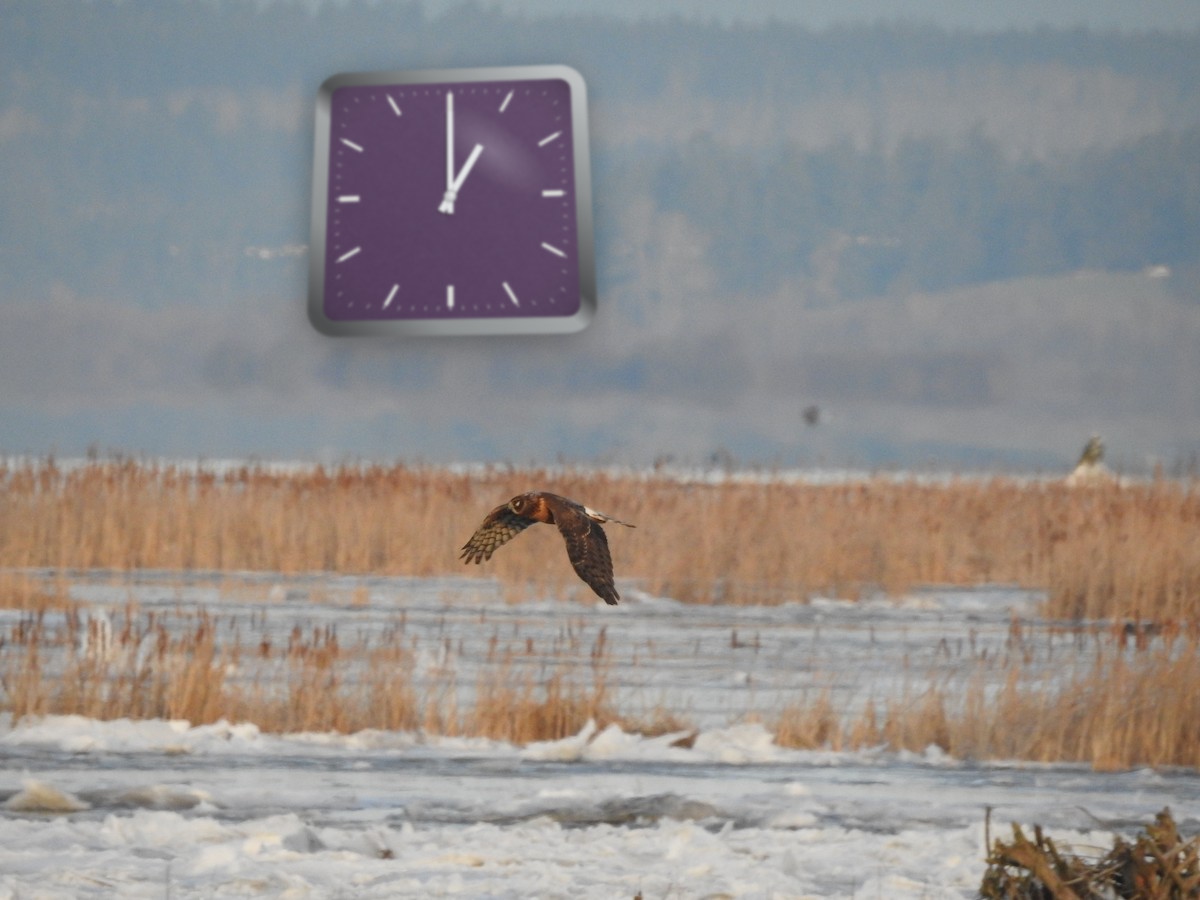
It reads 1 h 00 min
